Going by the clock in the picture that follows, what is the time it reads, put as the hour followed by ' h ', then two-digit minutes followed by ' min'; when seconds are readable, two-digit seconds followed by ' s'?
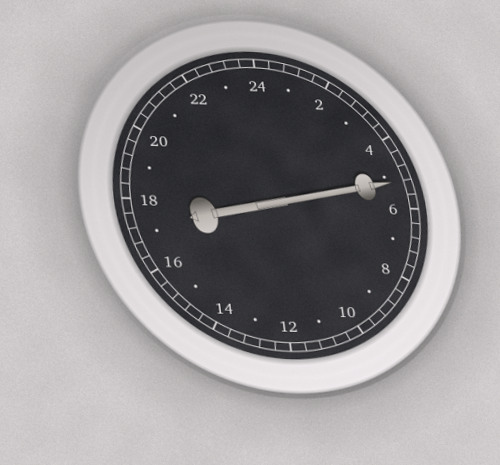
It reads 17 h 13 min
